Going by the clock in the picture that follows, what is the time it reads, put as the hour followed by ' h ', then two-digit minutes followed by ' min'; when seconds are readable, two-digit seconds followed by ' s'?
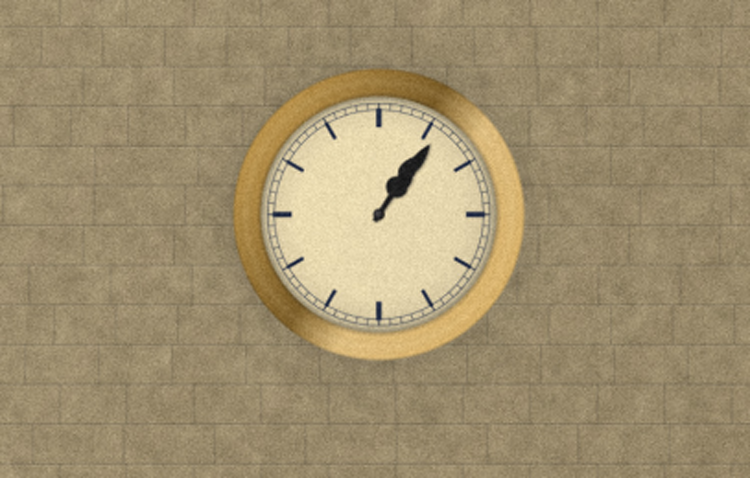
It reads 1 h 06 min
